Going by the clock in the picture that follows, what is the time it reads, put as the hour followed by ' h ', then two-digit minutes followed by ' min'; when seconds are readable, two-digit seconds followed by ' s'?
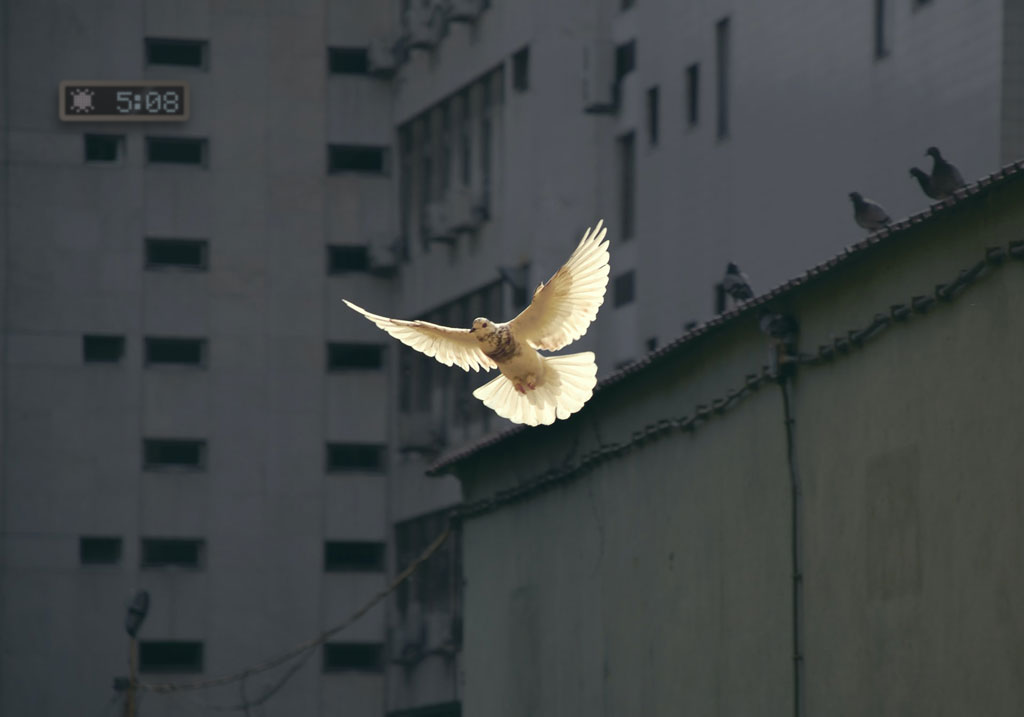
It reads 5 h 08 min
